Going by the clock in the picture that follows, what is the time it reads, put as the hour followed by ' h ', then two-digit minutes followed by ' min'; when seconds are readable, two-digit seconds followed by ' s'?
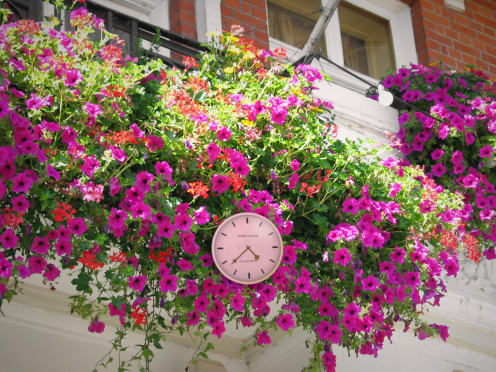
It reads 4 h 38 min
